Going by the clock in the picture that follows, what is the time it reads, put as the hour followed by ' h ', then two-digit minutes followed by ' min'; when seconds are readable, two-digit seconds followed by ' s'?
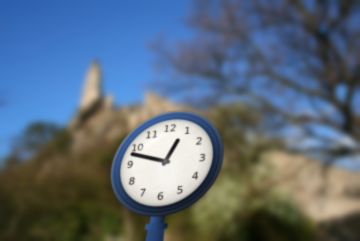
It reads 12 h 48 min
